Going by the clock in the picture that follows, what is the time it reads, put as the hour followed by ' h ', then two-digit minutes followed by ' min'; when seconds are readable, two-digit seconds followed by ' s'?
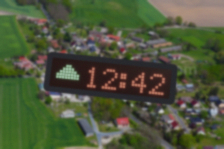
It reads 12 h 42 min
